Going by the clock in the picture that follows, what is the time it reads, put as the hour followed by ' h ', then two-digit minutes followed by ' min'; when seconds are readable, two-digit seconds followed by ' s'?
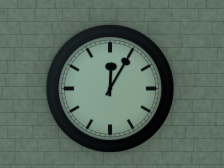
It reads 12 h 05 min
